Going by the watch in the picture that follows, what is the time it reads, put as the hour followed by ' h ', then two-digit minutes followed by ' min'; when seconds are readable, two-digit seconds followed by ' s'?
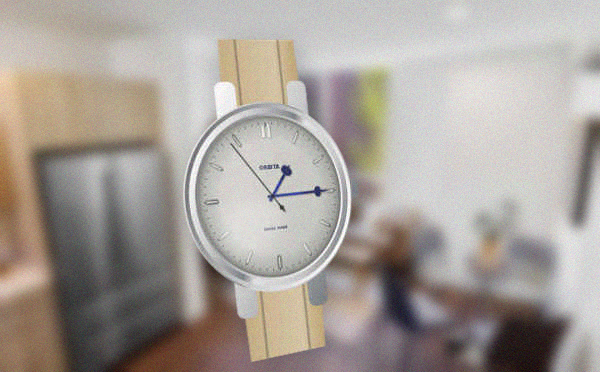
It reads 1 h 14 min 54 s
